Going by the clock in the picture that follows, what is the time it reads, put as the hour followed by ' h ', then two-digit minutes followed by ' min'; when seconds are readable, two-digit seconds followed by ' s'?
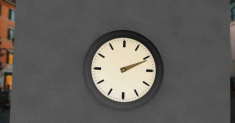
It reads 2 h 11 min
